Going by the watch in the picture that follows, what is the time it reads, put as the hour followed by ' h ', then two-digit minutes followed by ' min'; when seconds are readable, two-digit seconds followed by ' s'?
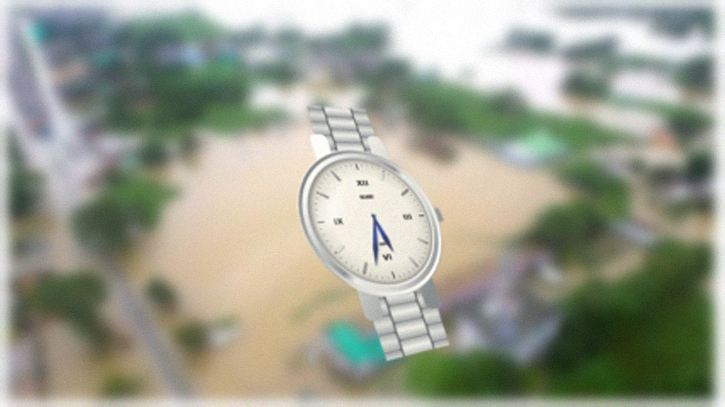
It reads 5 h 33 min
